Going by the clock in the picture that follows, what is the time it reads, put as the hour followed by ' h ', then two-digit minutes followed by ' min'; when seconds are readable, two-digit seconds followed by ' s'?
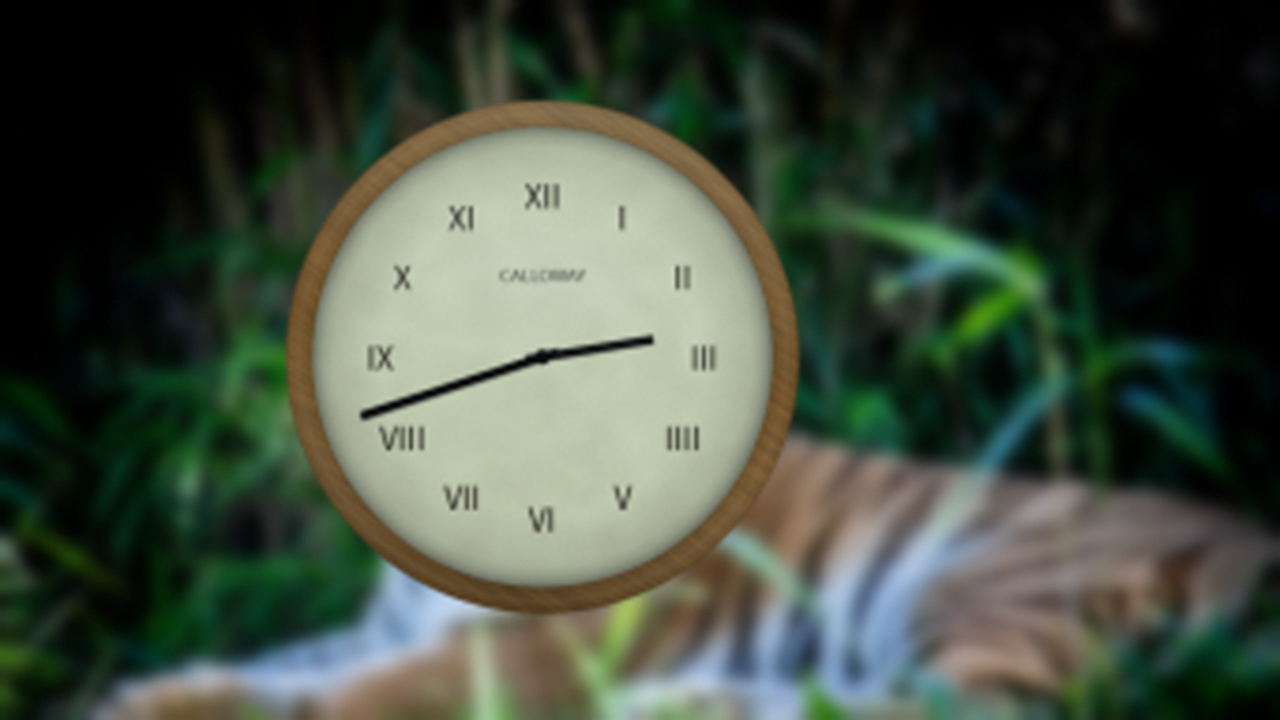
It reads 2 h 42 min
